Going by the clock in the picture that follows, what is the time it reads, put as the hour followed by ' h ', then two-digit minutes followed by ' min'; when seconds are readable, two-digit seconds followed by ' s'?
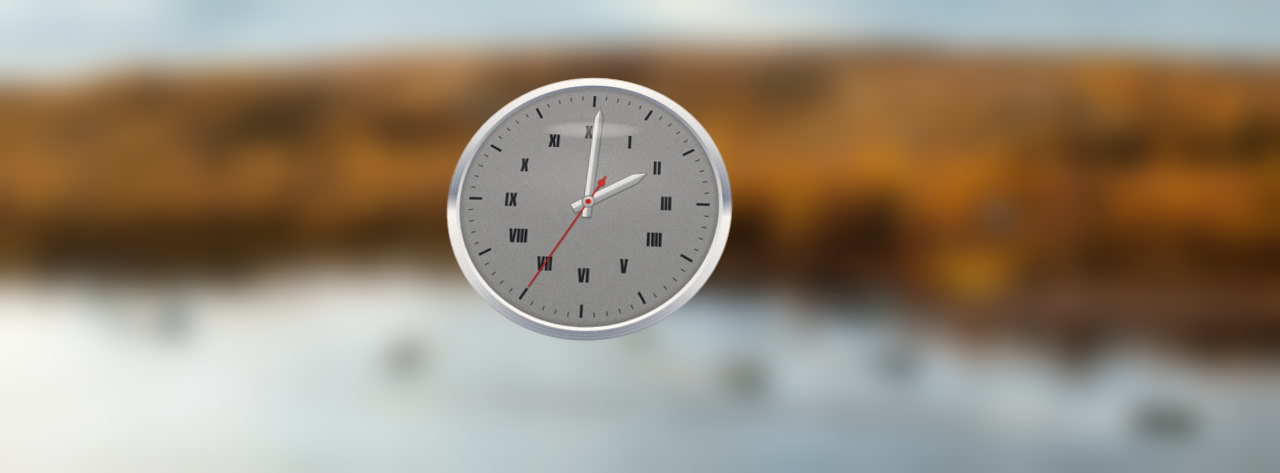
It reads 2 h 00 min 35 s
